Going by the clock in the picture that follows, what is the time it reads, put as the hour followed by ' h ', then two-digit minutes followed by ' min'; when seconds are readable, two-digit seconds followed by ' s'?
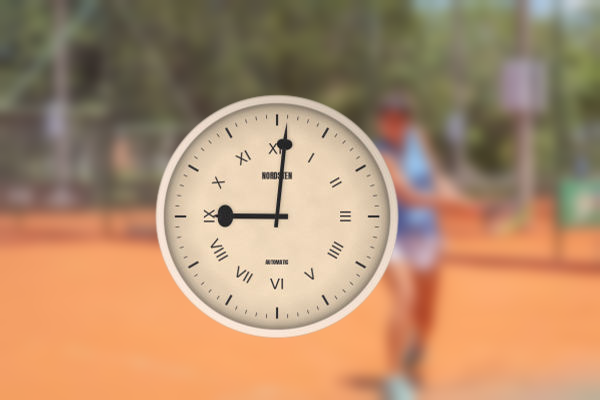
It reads 9 h 01 min
